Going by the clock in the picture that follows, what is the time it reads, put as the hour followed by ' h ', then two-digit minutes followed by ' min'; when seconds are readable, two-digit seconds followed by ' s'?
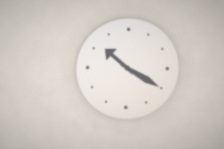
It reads 10 h 20 min
